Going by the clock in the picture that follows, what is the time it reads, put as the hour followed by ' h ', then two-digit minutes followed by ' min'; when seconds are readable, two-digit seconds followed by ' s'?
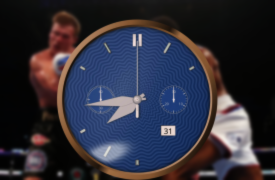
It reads 7 h 44 min
